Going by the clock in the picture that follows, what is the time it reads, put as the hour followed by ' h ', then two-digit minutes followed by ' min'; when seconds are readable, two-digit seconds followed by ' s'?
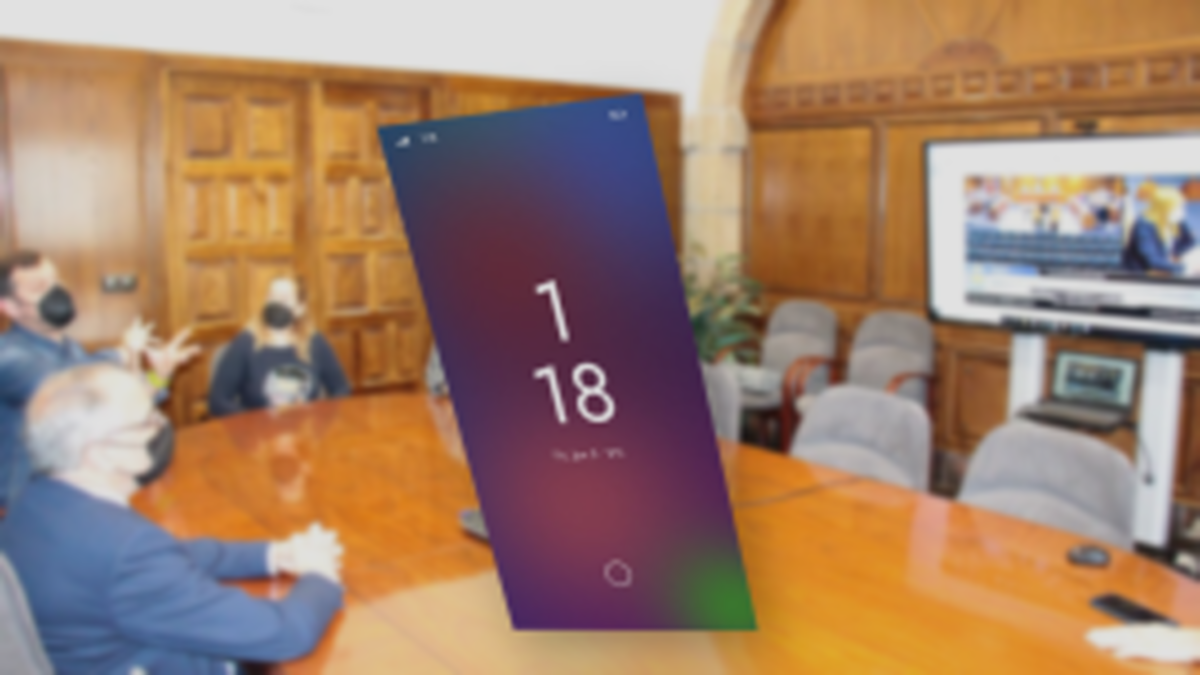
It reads 1 h 18 min
